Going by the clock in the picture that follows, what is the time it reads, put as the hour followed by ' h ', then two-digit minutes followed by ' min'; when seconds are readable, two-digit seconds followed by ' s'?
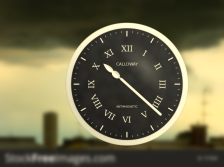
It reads 10 h 22 min
